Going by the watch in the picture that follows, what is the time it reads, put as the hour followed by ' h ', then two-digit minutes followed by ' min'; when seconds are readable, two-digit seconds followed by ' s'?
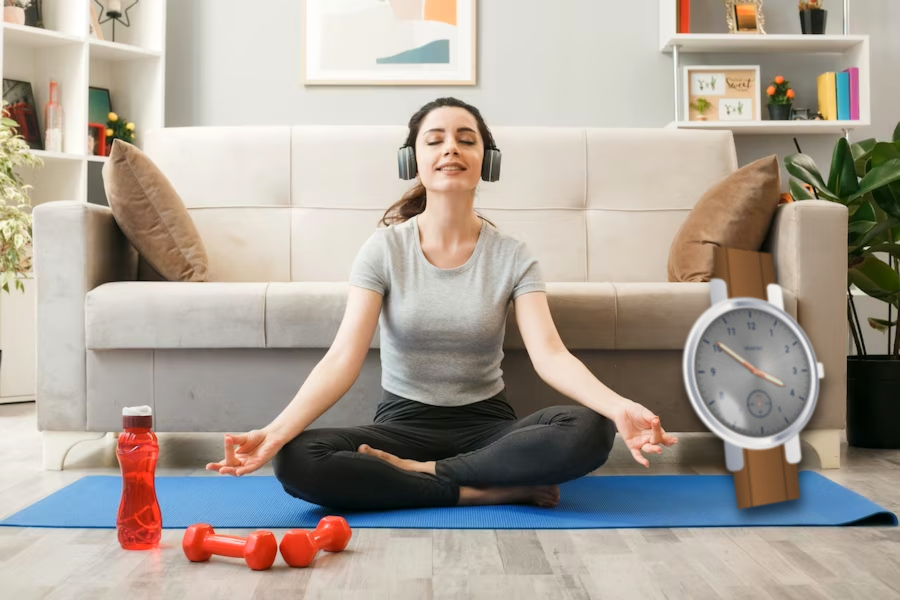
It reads 3 h 51 min
